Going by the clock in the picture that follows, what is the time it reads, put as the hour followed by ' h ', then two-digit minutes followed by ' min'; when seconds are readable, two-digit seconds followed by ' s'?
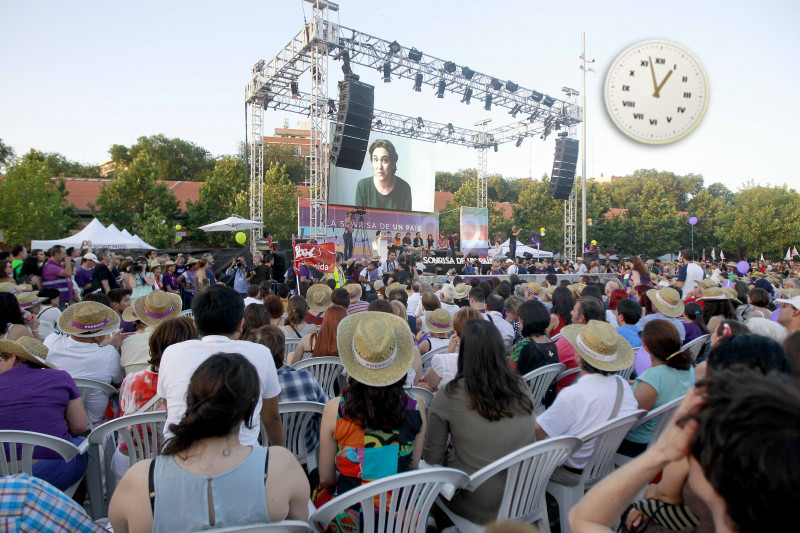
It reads 12 h 57 min
